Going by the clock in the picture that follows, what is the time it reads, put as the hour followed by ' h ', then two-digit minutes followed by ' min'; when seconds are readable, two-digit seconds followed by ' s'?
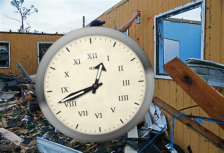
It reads 12 h 42 min
